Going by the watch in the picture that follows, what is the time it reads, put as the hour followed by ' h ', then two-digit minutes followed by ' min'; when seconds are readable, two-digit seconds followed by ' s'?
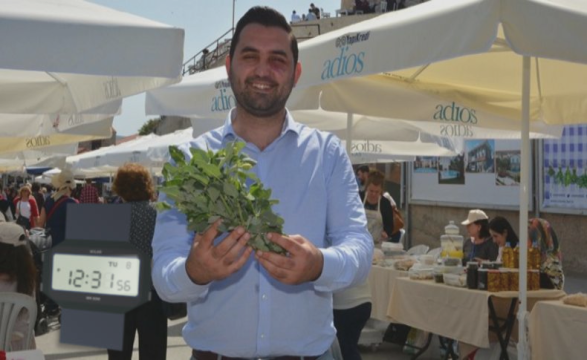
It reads 12 h 31 min 56 s
